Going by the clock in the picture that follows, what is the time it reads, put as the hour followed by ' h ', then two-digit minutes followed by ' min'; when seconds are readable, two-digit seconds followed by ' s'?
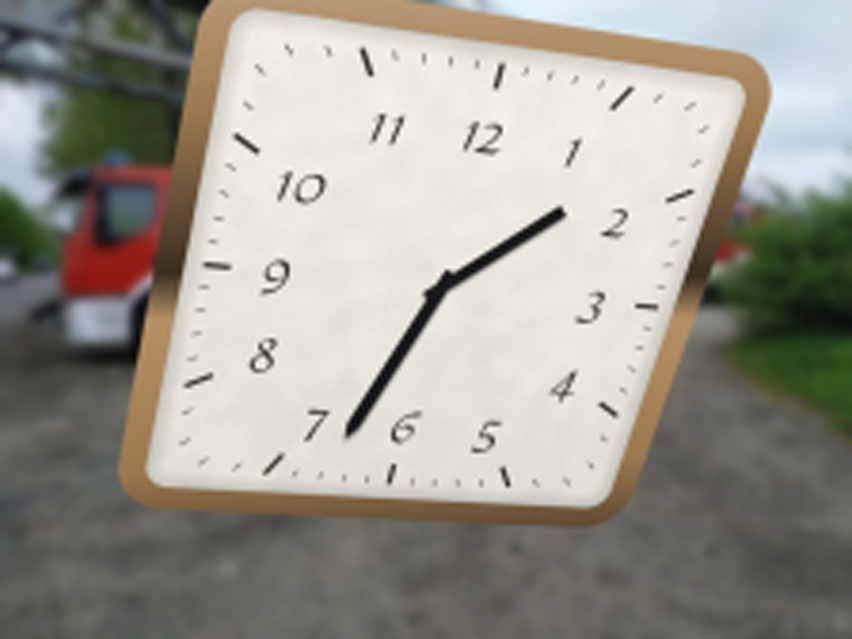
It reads 1 h 33 min
